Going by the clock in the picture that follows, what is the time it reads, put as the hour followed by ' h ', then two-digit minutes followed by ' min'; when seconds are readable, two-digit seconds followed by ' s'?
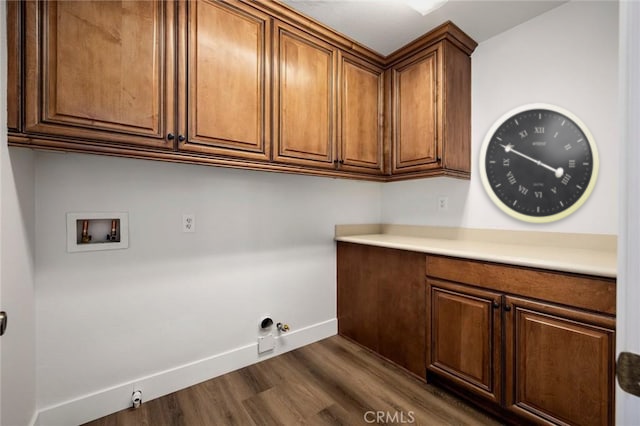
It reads 3 h 49 min
